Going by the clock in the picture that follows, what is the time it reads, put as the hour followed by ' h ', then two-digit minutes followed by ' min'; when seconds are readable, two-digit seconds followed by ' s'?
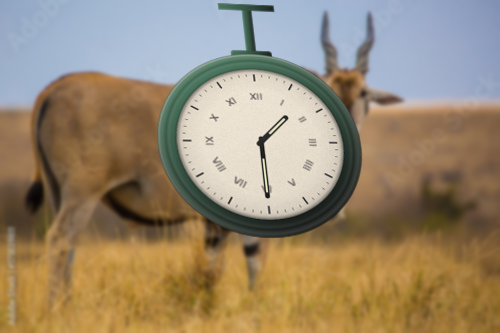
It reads 1 h 30 min
